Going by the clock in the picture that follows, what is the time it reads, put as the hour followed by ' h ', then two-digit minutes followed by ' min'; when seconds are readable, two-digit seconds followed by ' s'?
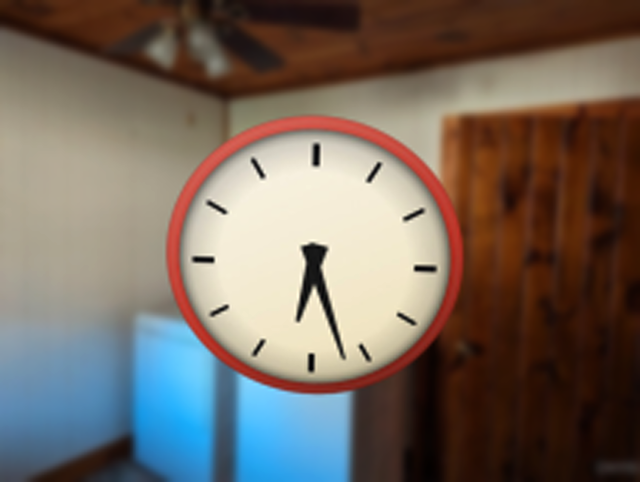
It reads 6 h 27 min
